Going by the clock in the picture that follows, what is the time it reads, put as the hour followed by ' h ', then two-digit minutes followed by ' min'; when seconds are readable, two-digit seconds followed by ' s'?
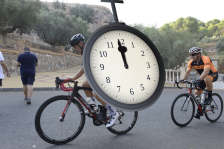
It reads 11 h 59 min
